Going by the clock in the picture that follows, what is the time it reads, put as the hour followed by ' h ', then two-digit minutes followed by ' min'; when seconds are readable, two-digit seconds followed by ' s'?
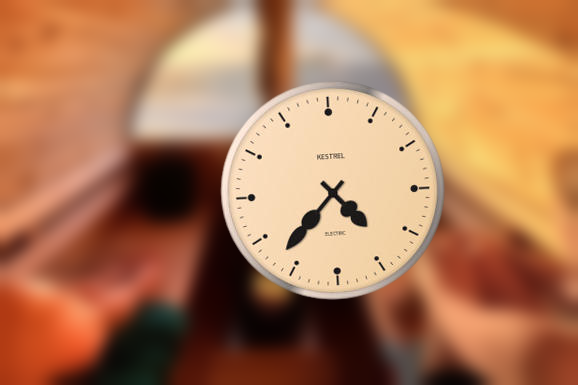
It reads 4 h 37 min
